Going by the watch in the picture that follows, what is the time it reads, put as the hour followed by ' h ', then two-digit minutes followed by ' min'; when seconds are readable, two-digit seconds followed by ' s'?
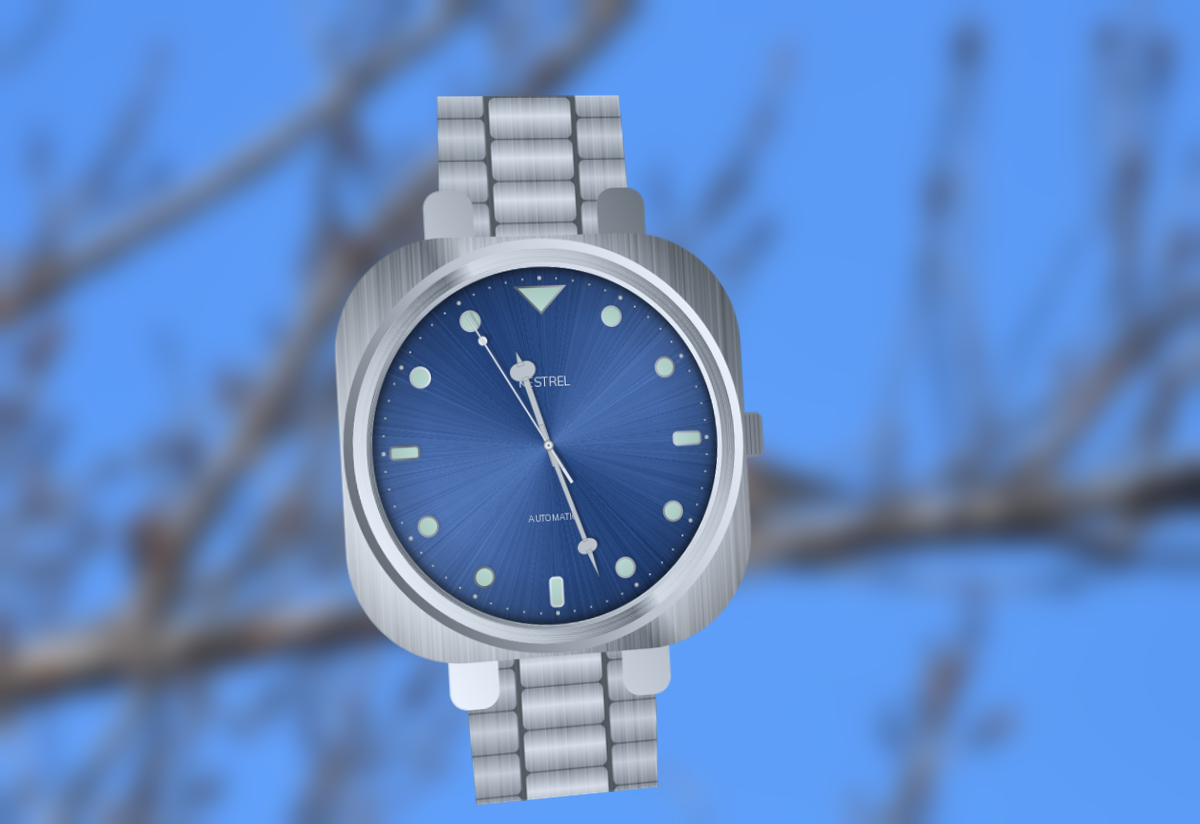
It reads 11 h 26 min 55 s
